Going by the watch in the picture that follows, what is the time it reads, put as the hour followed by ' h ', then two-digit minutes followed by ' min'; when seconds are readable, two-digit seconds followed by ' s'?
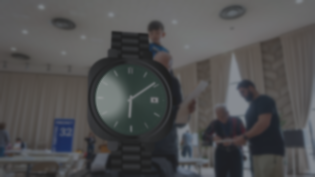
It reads 6 h 09 min
